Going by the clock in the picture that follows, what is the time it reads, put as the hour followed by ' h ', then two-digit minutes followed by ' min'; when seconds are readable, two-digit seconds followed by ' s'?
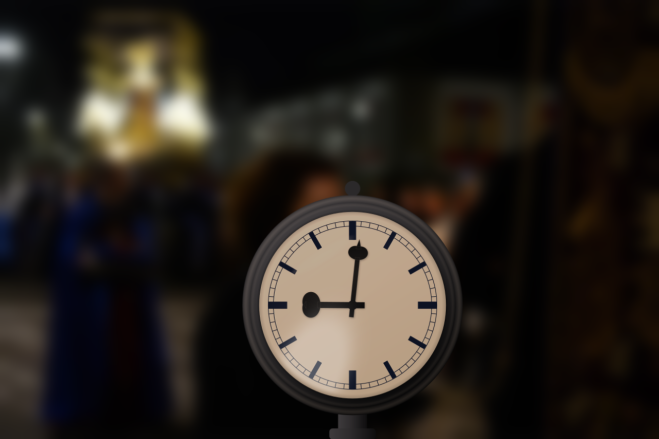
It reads 9 h 01 min
